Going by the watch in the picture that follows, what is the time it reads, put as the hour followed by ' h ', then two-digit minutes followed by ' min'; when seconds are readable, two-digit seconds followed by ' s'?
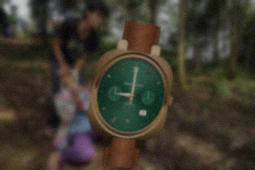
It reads 9 h 00 min
